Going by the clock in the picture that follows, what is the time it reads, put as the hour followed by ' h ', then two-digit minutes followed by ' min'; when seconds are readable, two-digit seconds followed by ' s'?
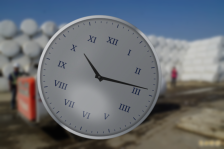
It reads 10 h 14 min
